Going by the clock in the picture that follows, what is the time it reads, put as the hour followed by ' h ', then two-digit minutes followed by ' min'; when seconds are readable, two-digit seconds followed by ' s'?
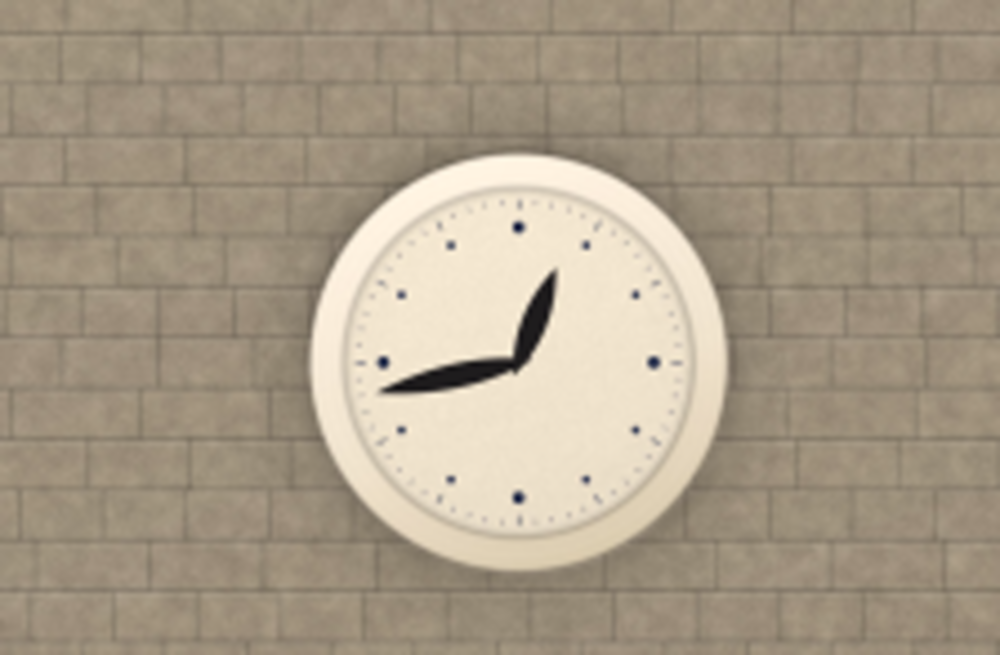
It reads 12 h 43 min
